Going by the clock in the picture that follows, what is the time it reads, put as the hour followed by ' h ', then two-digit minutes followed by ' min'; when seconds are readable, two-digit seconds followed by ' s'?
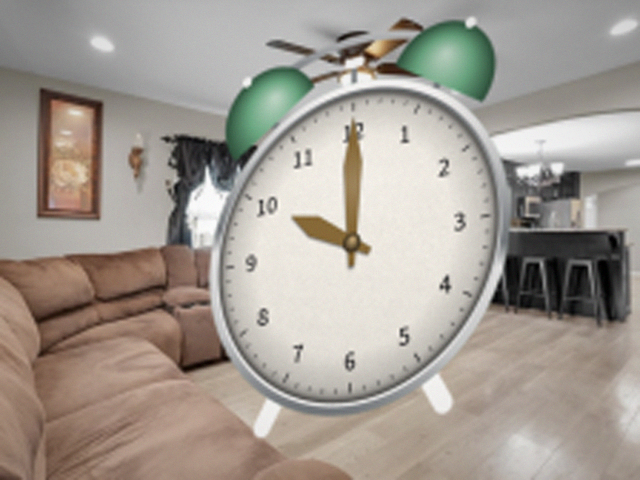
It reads 10 h 00 min
